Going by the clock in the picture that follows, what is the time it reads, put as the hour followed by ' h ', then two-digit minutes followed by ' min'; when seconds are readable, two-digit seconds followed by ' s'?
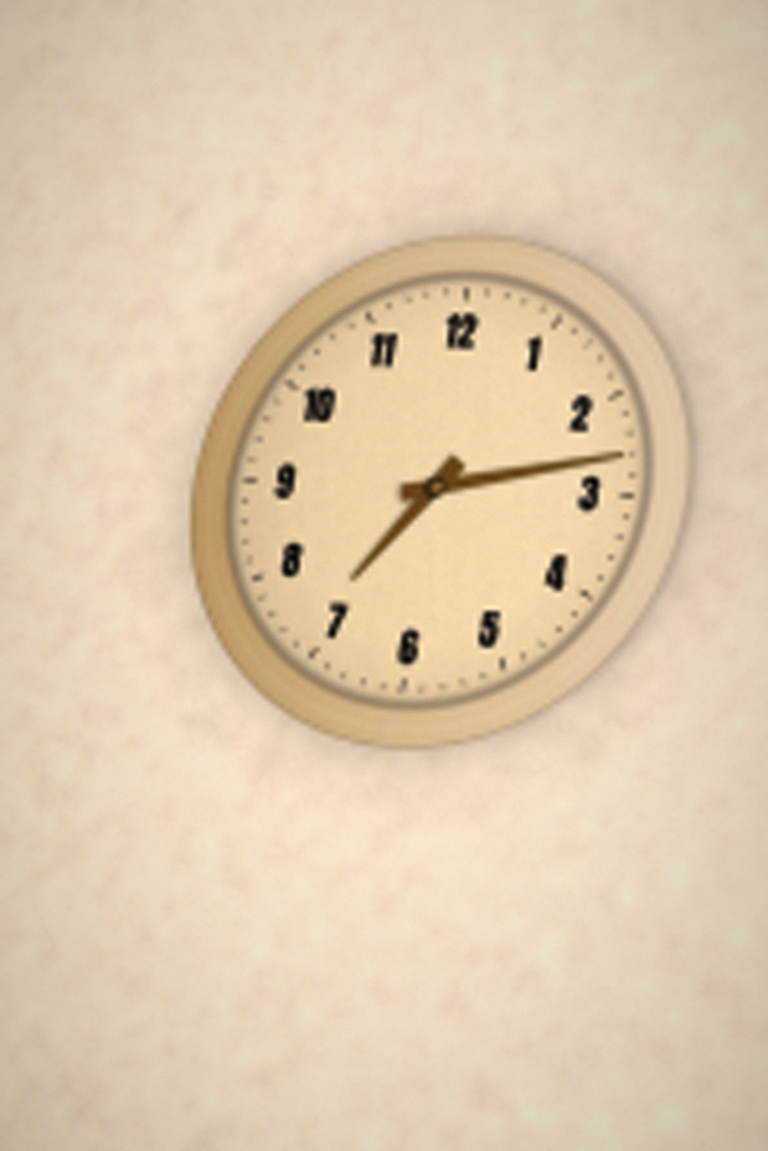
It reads 7 h 13 min
